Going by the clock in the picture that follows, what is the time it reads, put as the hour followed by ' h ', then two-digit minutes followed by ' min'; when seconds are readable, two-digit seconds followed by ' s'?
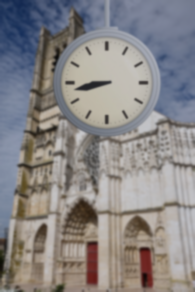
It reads 8 h 43 min
